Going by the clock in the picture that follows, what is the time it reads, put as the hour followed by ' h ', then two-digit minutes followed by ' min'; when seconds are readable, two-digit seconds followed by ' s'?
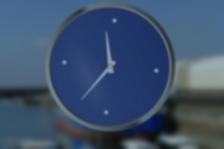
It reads 11 h 36 min
